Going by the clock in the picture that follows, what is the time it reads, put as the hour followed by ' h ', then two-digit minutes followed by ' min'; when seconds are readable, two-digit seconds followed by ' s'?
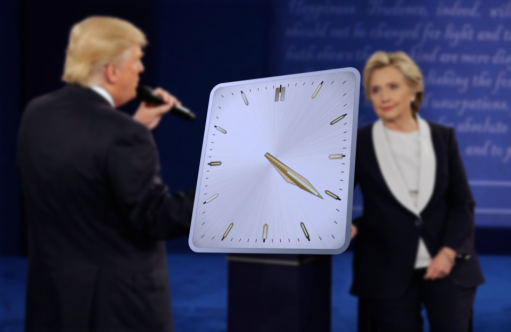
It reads 4 h 21 min
